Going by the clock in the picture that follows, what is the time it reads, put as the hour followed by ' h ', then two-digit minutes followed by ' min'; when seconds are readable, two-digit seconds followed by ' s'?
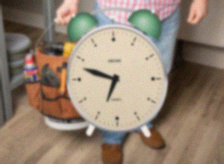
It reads 6 h 48 min
